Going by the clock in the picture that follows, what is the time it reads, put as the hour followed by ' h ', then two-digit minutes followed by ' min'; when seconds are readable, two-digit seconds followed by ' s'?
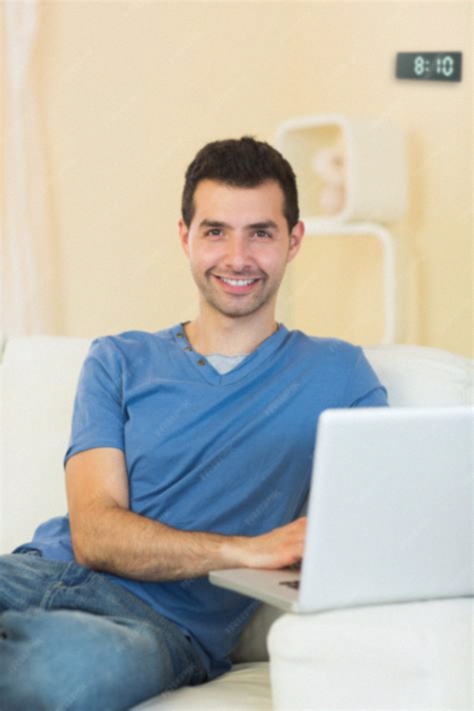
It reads 8 h 10 min
